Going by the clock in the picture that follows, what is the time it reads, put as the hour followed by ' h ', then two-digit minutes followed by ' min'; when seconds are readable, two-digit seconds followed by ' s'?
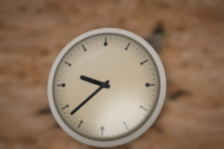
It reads 9 h 38 min
